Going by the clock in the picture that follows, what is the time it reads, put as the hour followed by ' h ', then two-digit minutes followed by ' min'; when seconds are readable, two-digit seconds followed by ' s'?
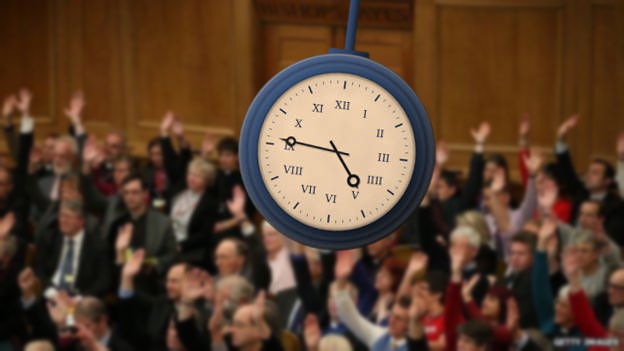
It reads 4 h 46 min
